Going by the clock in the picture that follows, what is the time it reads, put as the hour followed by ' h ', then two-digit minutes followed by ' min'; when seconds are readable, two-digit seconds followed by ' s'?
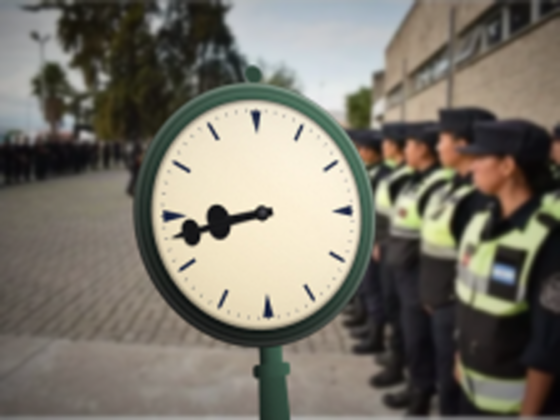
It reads 8 h 43 min
